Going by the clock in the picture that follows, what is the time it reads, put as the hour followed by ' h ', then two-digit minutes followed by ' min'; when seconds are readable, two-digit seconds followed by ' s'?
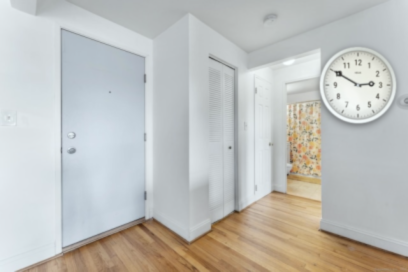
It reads 2 h 50 min
